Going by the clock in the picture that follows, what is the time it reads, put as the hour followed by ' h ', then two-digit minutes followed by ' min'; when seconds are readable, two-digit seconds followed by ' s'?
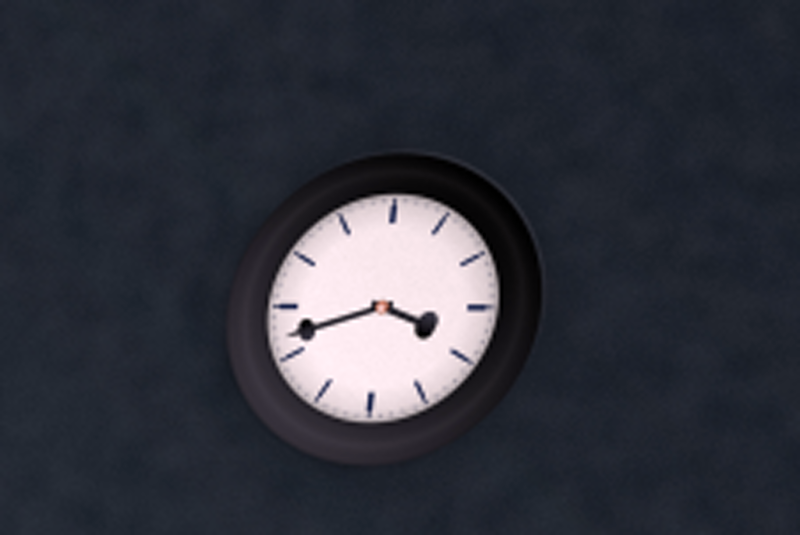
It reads 3 h 42 min
